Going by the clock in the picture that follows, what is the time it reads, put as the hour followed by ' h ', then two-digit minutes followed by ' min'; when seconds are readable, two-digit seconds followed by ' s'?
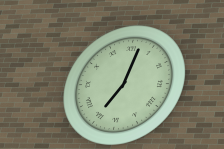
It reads 7 h 02 min
